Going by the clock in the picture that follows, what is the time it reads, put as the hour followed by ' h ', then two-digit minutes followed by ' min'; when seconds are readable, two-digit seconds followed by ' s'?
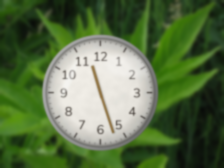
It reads 11 h 27 min
